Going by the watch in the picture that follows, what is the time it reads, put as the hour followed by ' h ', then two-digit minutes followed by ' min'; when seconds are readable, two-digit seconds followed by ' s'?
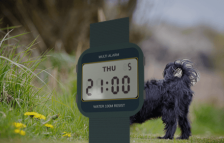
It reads 21 h 00 min
